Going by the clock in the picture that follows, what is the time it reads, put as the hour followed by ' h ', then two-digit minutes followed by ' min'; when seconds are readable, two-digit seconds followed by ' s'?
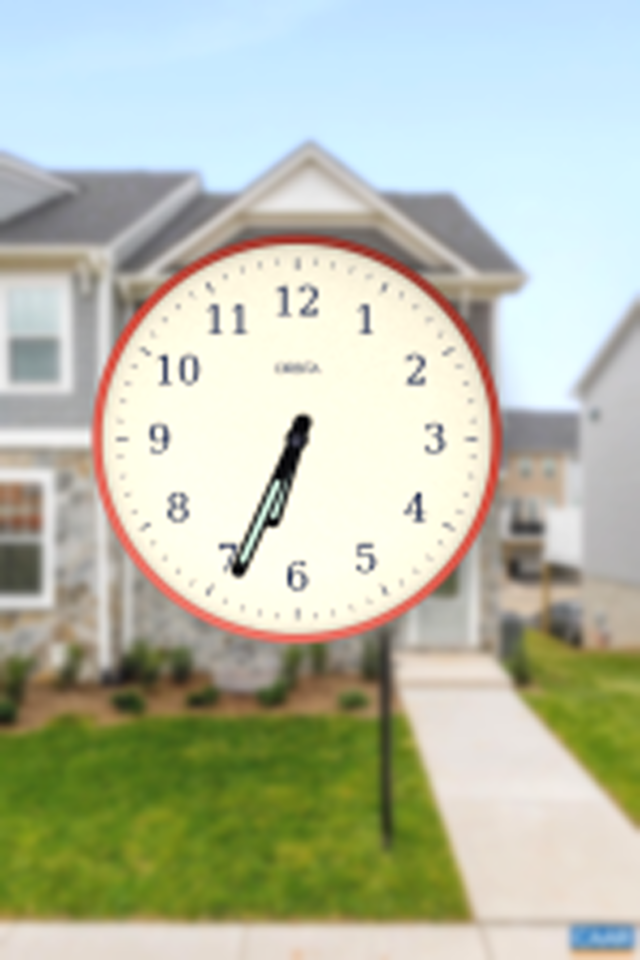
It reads 6 h 34 min
